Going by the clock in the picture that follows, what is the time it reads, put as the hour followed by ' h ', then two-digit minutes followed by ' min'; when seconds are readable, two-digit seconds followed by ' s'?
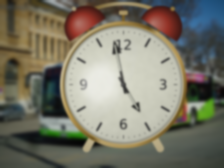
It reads 4 h 58 min
